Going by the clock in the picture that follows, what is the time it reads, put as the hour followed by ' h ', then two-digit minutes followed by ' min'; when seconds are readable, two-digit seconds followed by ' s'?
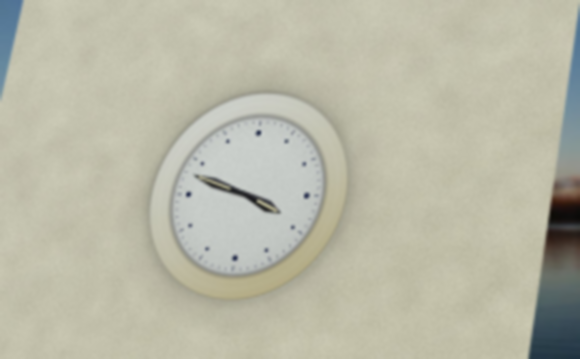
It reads 3 h 48 min
